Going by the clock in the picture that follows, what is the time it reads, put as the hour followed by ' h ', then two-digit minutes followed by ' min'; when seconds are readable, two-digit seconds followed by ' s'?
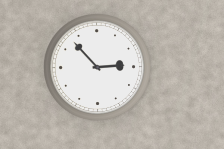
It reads 2 h 53 min
